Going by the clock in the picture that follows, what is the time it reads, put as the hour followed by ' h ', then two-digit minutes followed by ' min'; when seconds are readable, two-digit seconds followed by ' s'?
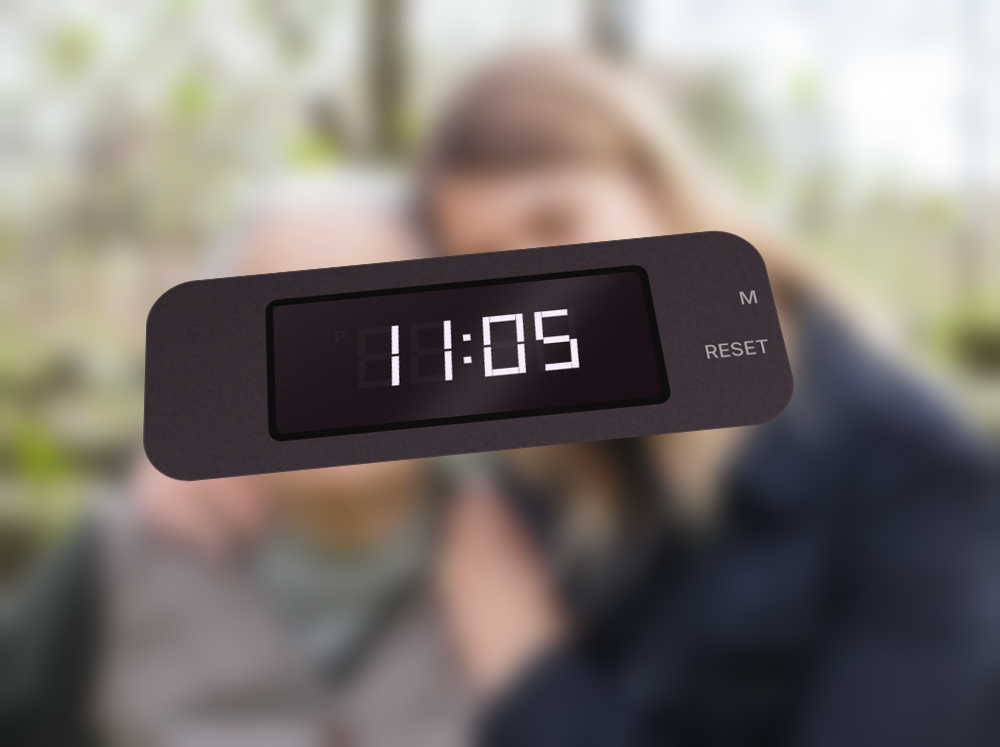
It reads 11 h 05 min
